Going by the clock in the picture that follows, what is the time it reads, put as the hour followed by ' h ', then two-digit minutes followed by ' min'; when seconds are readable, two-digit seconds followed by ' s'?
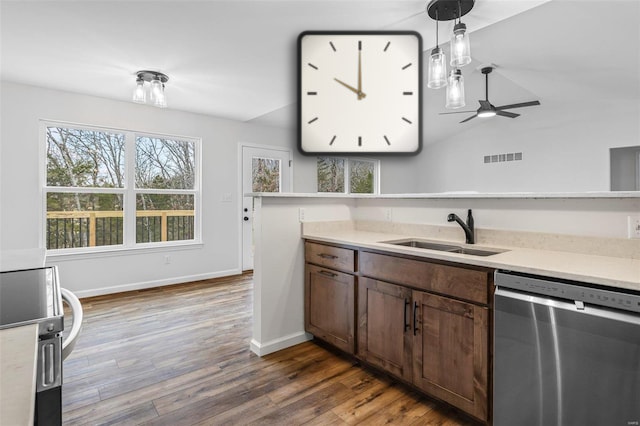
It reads 10 h 00 min
